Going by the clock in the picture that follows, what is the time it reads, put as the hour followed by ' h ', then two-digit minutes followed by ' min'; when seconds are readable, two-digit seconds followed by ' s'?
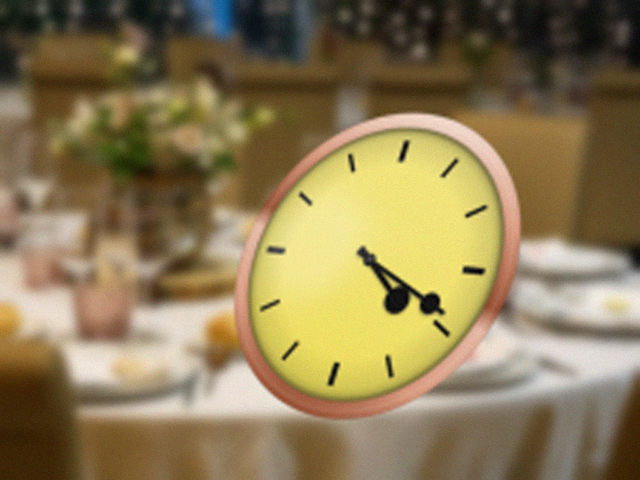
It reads 4 h 19 min
